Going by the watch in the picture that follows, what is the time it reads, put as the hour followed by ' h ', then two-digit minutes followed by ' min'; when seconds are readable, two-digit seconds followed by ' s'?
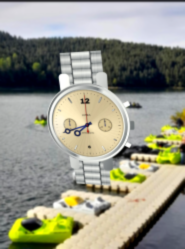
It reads 7 h 42 min
